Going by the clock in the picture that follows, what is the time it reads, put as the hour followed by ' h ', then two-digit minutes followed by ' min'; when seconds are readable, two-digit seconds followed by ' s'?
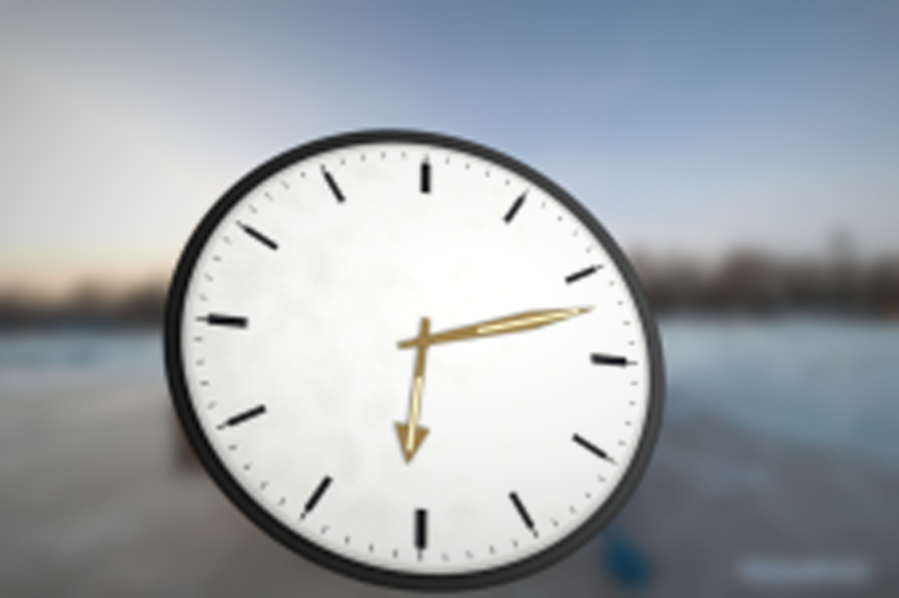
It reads 6 h 12 min
